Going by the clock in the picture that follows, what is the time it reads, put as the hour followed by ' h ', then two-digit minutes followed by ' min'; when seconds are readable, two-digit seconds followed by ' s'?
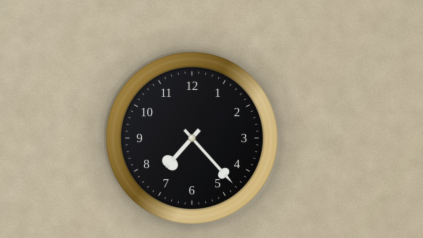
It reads 7 h 23 min
